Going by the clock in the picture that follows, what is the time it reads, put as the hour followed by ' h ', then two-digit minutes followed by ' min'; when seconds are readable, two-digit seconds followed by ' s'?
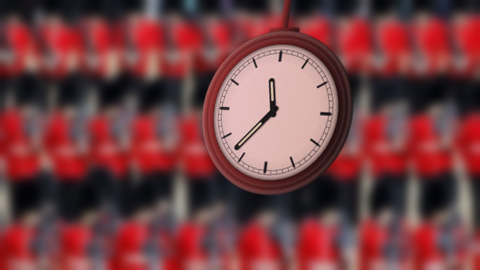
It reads 11 h 37 min
